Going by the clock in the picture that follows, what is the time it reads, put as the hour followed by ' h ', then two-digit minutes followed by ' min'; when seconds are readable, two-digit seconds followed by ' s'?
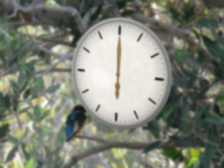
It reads 6 h 00 min
